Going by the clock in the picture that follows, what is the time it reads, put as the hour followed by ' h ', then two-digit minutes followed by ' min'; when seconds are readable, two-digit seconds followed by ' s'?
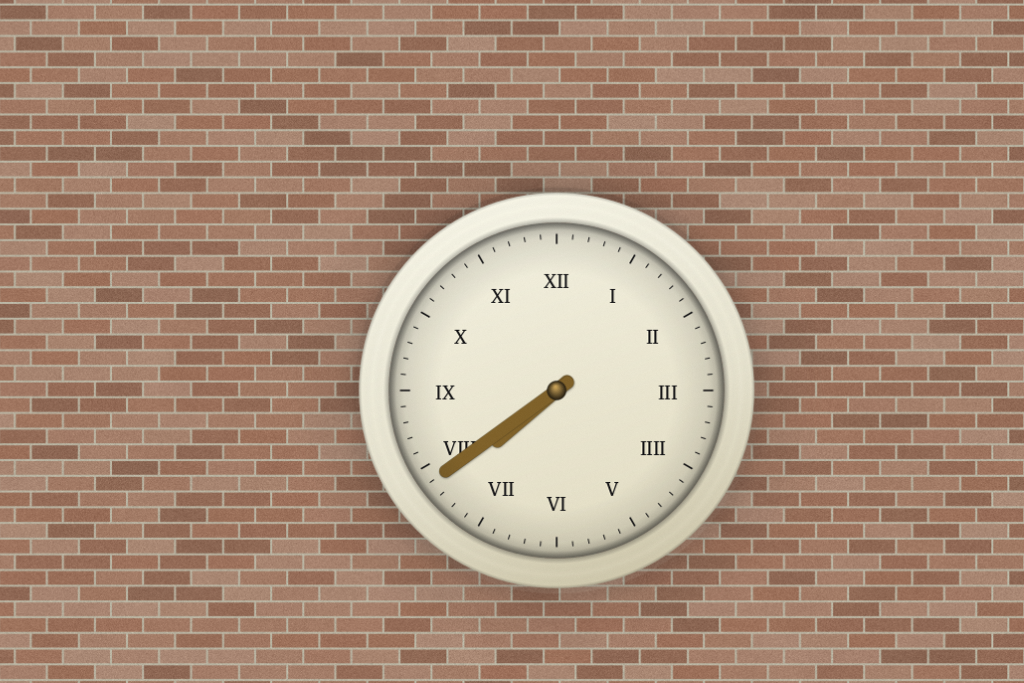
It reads 7 h 39 min
